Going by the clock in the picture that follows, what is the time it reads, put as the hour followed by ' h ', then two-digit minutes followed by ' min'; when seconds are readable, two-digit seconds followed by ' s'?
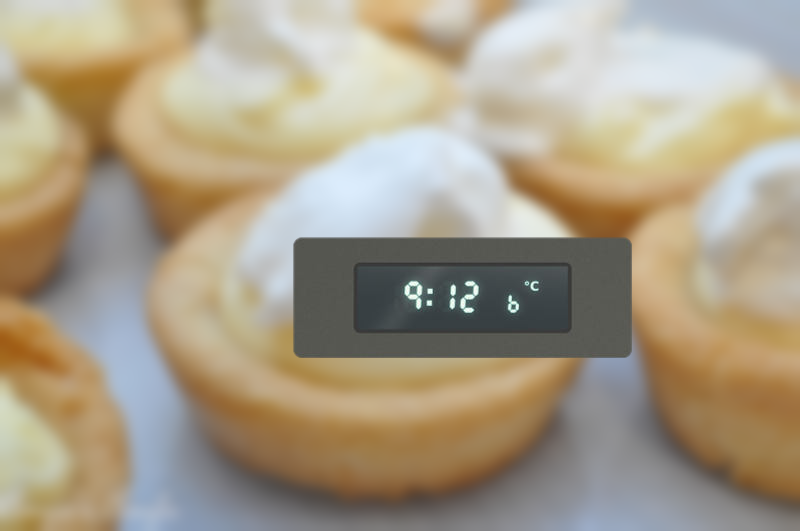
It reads 9 h 12 min
